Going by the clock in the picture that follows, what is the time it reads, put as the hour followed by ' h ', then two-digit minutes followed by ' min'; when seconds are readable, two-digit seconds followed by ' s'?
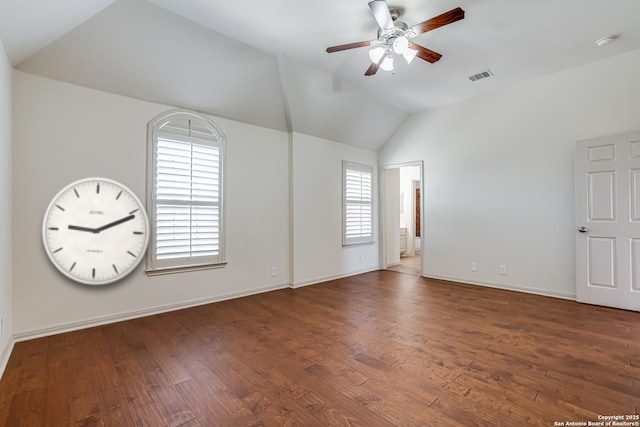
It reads 9 h 11 min
